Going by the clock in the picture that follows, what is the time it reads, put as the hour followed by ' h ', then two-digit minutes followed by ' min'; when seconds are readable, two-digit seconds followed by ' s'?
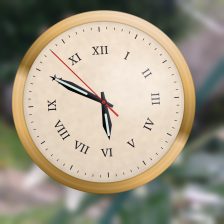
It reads 5 h 49 min 53 s
